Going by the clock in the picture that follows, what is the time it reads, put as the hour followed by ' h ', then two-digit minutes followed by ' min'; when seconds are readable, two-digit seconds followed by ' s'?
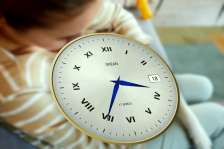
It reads 3 h 35 min
